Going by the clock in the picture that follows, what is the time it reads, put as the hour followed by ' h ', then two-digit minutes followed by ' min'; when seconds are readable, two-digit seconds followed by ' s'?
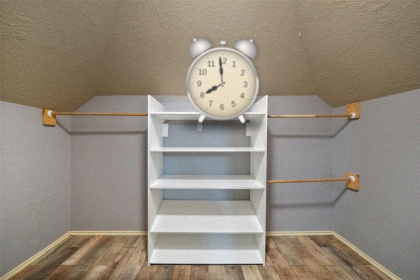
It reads 7 h 59 min
